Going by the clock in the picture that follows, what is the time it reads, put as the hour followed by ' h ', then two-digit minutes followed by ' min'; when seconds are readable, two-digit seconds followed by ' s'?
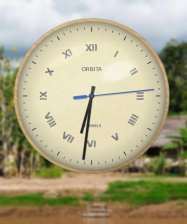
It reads 6 h 31 min 14 s
